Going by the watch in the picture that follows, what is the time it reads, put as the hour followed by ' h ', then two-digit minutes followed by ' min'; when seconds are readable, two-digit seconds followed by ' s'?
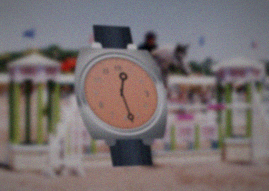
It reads 12 h 28 min
